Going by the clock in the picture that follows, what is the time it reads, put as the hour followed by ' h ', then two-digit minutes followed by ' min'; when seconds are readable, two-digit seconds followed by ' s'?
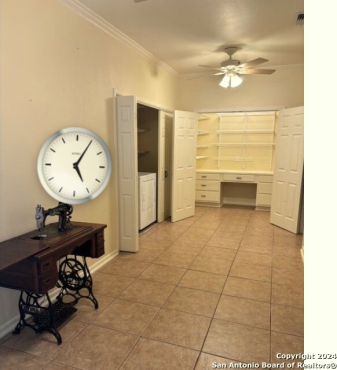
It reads 5 h 05 min
